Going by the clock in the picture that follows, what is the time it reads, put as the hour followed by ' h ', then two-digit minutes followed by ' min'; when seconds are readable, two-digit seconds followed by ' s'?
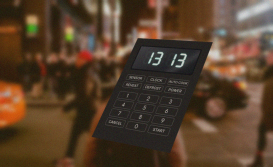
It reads 13 h 13 min
